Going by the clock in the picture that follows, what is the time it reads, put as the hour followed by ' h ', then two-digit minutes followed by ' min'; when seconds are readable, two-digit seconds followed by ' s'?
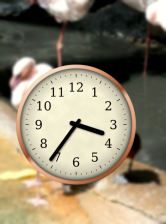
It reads 3 h 36 min
